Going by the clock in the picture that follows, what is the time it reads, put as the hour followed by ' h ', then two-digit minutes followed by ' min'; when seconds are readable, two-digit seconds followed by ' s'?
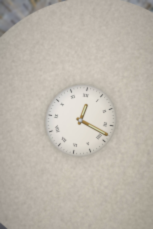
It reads 12 h 18 min
